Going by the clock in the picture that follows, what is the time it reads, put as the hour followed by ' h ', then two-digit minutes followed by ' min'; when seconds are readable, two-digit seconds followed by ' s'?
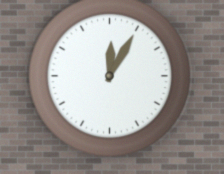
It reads 12 h 05 min
